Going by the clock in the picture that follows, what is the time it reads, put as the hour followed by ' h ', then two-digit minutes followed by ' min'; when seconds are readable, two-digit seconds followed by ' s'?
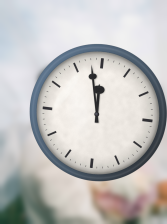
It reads 11 h 58 min
